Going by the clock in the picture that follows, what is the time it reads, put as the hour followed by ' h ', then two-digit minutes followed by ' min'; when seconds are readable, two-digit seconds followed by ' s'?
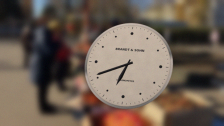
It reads 6 h 41 min
